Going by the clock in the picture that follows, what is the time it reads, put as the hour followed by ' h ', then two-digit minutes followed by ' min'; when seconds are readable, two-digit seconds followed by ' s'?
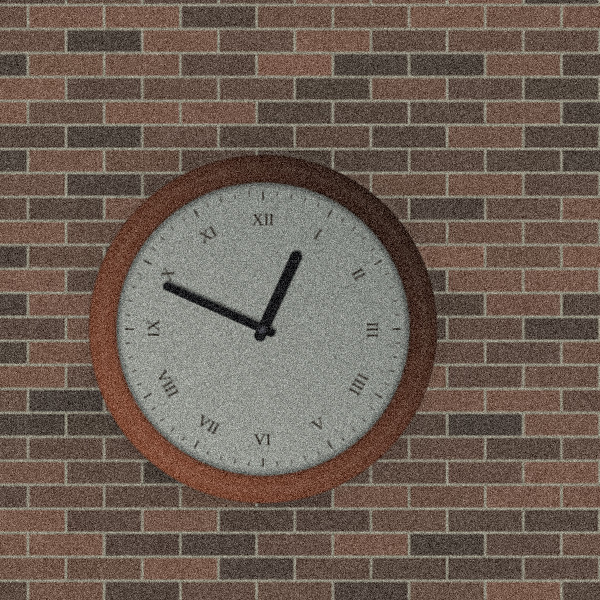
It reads 12 h 49 min
